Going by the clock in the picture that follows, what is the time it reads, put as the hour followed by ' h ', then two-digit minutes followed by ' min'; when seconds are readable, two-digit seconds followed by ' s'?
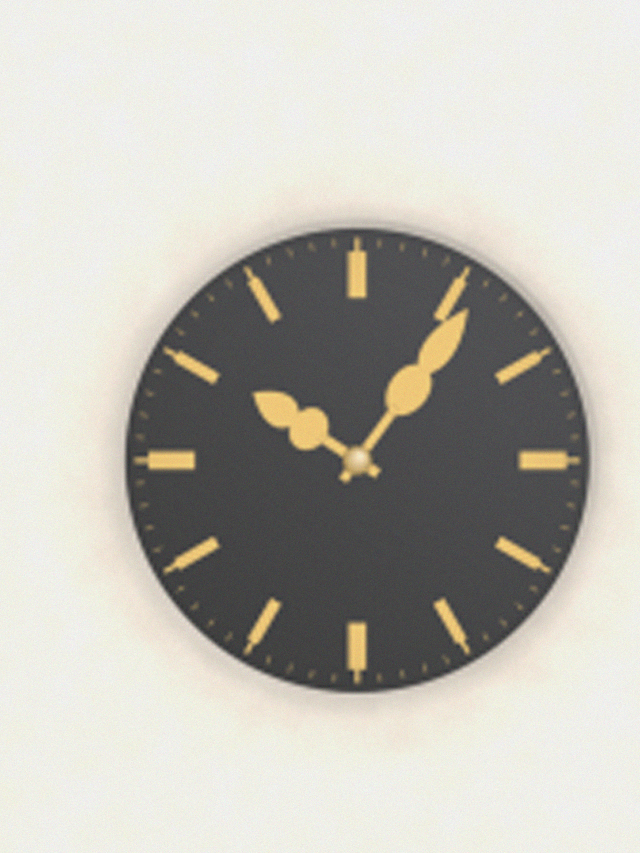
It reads 10 h 06 min
